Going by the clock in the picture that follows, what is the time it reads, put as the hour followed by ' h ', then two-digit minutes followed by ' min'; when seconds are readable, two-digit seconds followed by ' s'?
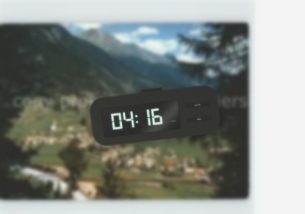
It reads 4 h 16 min
